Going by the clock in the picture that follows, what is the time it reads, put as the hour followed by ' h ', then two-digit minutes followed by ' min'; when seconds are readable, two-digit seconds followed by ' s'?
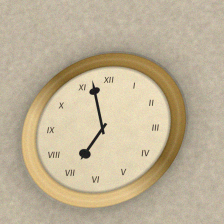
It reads 6 h 57 min
